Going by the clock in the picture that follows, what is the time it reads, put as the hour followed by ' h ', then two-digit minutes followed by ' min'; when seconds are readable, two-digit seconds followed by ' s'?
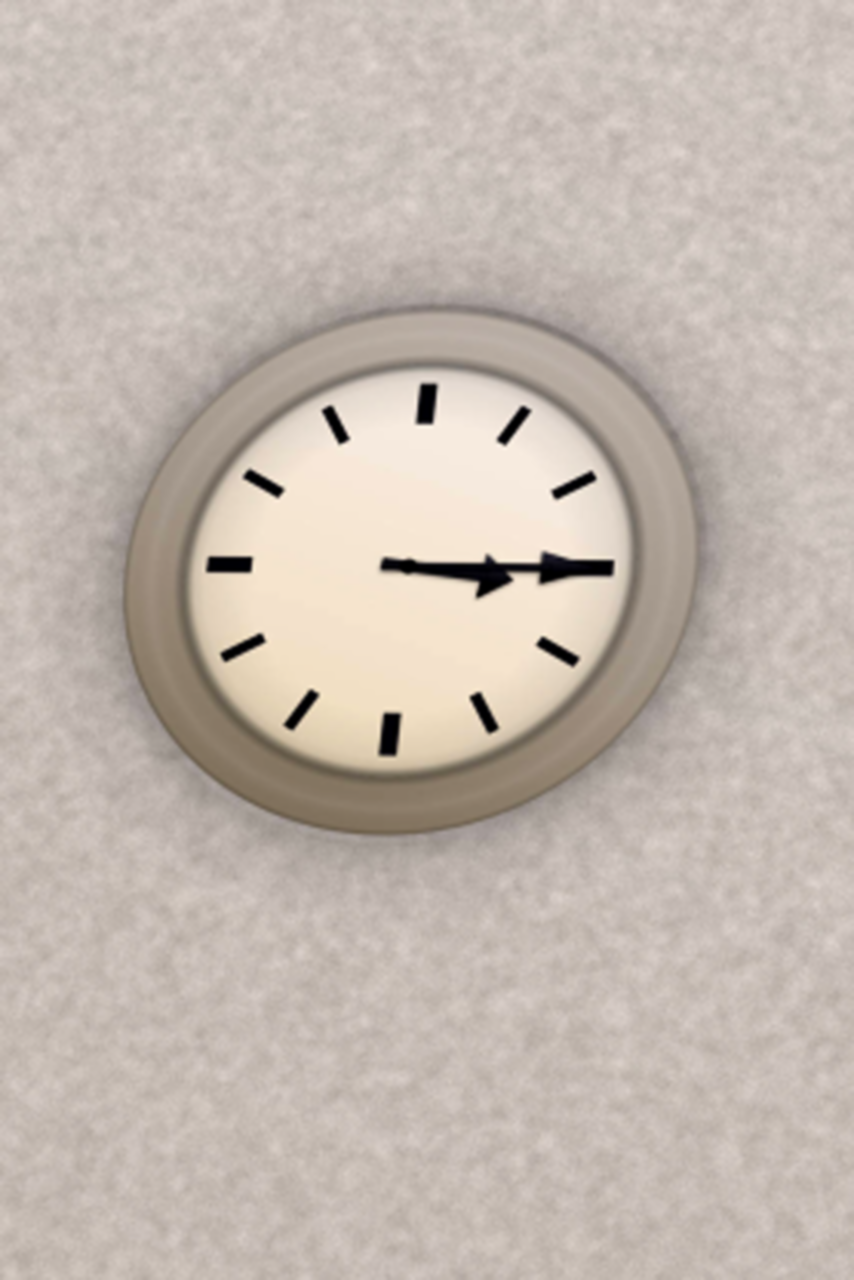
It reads 3 h 15 min
